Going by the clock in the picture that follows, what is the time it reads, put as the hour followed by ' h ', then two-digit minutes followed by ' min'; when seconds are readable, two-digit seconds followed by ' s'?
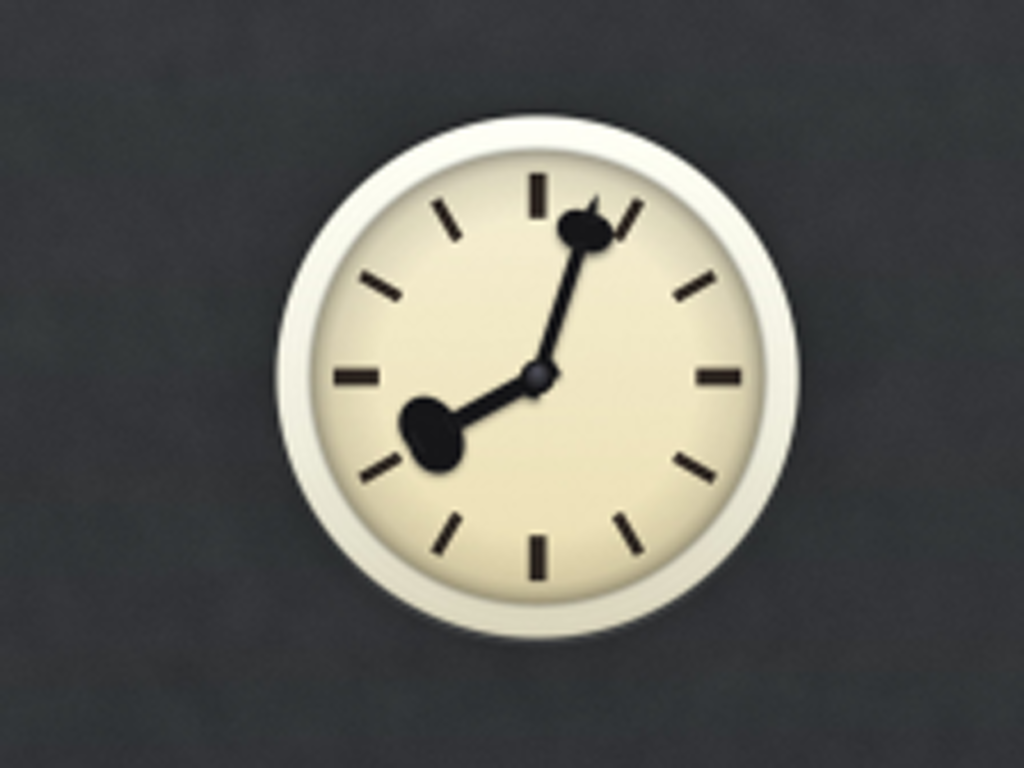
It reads 8 h 03 min
